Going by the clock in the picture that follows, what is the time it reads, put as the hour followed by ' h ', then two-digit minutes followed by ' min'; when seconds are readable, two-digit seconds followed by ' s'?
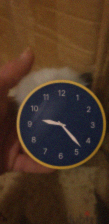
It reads 9 h 23 min
